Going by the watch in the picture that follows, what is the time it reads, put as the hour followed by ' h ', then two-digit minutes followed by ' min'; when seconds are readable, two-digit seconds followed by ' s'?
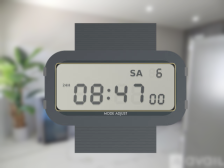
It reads 8 h 47 min 00 s
